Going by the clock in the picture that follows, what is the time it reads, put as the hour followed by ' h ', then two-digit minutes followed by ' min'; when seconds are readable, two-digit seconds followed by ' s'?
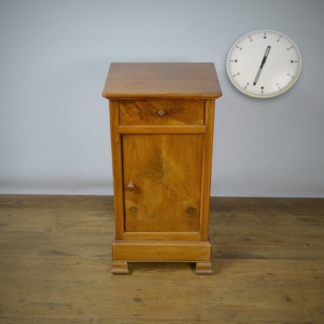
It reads 12 h 33 min
